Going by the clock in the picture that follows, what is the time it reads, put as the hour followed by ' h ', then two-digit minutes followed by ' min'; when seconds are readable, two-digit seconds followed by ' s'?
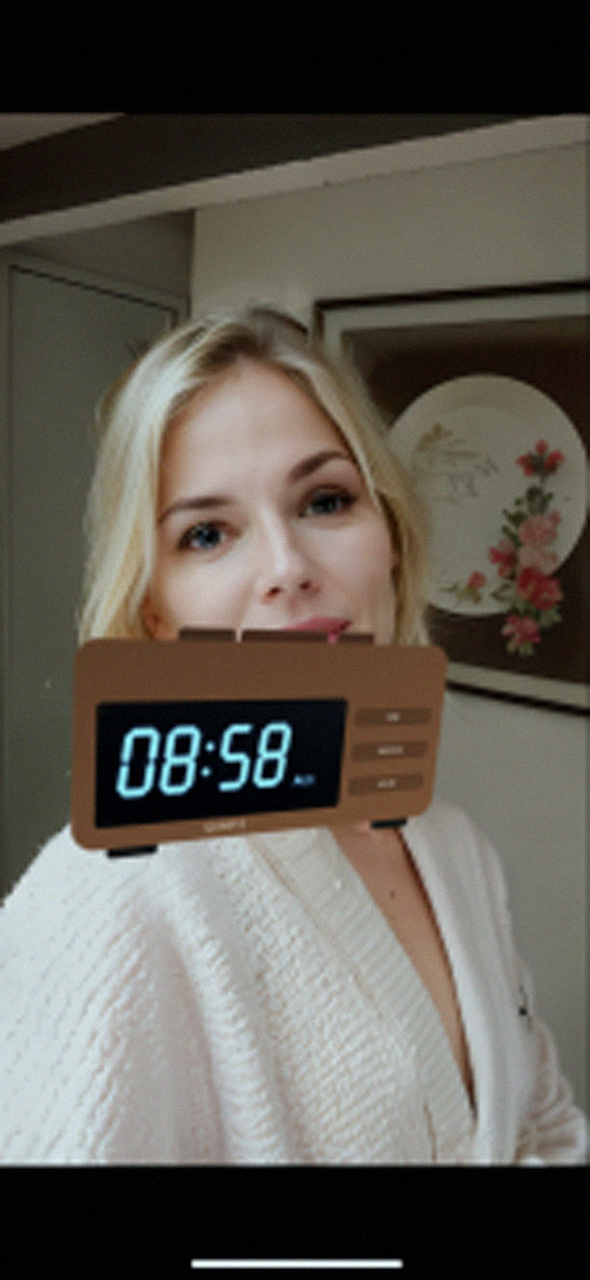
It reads 8 h 58 min
